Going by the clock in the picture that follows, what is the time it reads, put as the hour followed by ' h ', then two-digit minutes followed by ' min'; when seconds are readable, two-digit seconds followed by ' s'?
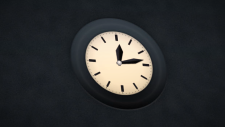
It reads 12 h 13 min
